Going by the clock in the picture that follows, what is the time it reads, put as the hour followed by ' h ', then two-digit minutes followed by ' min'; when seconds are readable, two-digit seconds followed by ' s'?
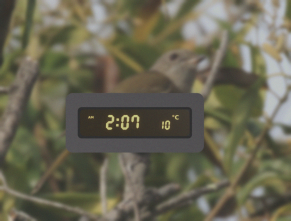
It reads 2 h 07 min
